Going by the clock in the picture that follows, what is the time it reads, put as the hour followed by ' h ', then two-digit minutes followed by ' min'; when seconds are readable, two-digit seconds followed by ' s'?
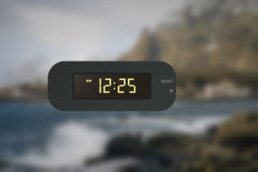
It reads 12 h 25 min
